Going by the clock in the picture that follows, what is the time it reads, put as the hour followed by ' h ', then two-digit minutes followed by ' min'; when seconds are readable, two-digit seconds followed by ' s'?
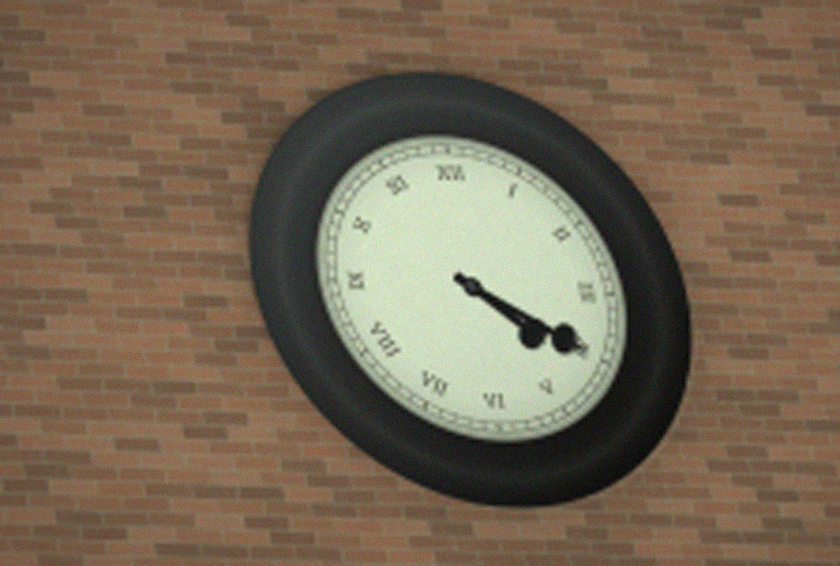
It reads 4 h 20 min
